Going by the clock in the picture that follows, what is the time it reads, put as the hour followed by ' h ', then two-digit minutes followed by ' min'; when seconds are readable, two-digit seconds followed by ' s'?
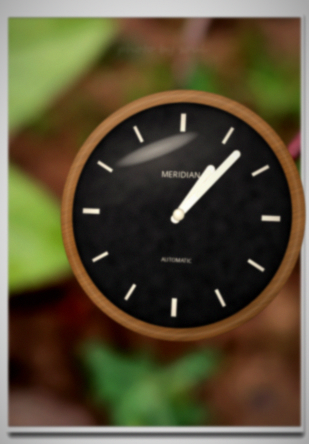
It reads 1 h 07 min
